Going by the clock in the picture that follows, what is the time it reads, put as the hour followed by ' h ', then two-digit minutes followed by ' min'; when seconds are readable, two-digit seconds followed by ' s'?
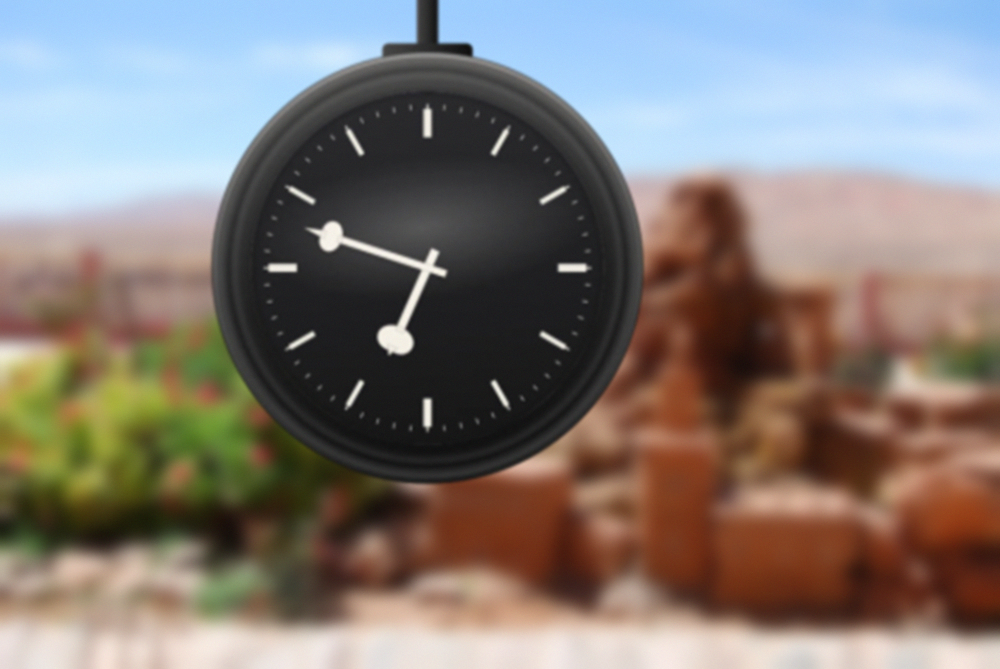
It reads 6 h 48 min
